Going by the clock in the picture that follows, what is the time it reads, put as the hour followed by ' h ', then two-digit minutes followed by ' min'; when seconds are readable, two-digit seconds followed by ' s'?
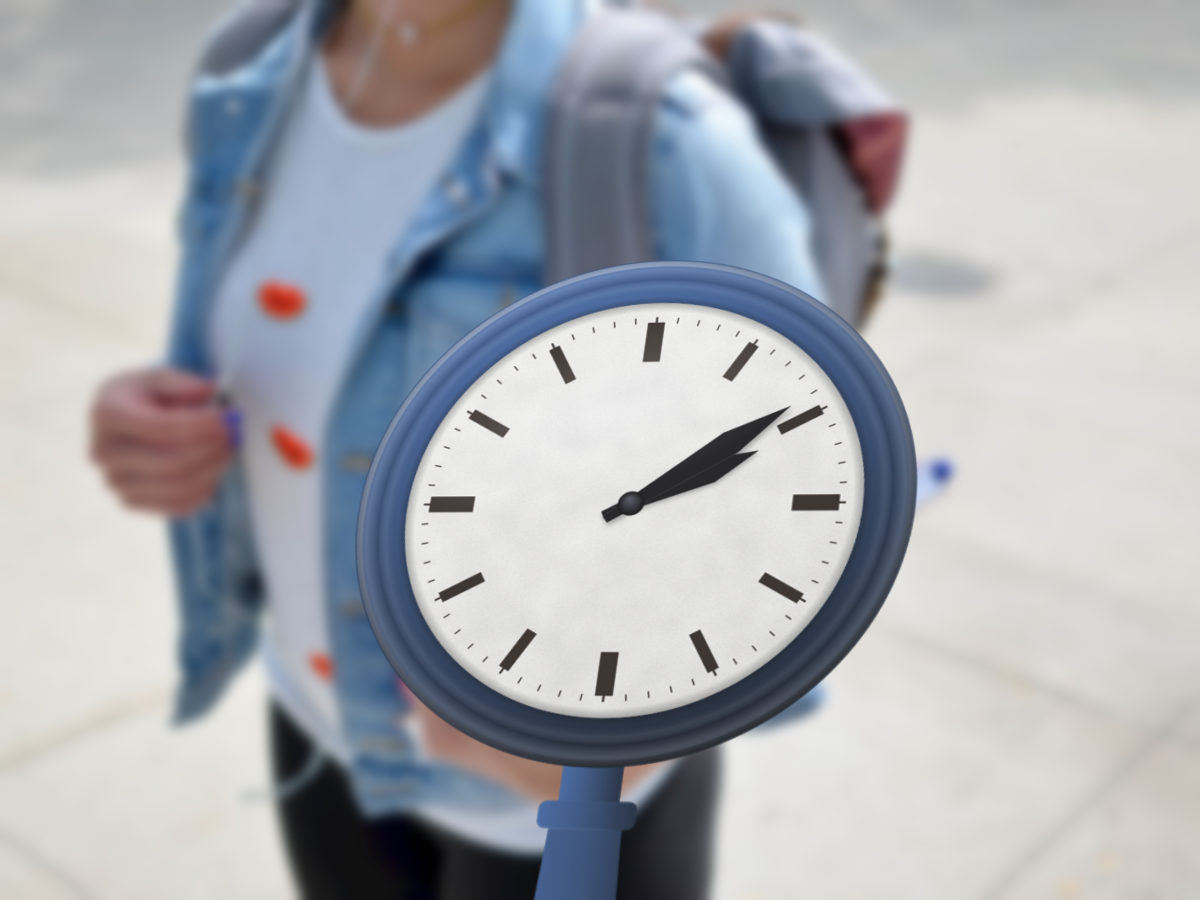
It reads 2 h 09 min
